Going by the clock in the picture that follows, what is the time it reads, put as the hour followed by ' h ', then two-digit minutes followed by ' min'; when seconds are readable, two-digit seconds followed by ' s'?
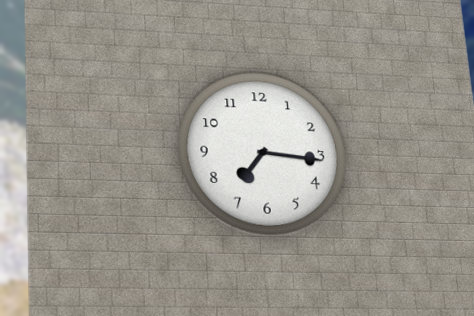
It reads 7 h 16 min
